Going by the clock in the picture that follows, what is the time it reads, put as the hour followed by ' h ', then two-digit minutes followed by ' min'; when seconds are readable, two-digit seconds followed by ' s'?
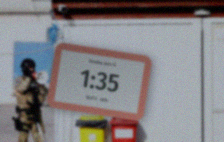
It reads 1 h 35 min
